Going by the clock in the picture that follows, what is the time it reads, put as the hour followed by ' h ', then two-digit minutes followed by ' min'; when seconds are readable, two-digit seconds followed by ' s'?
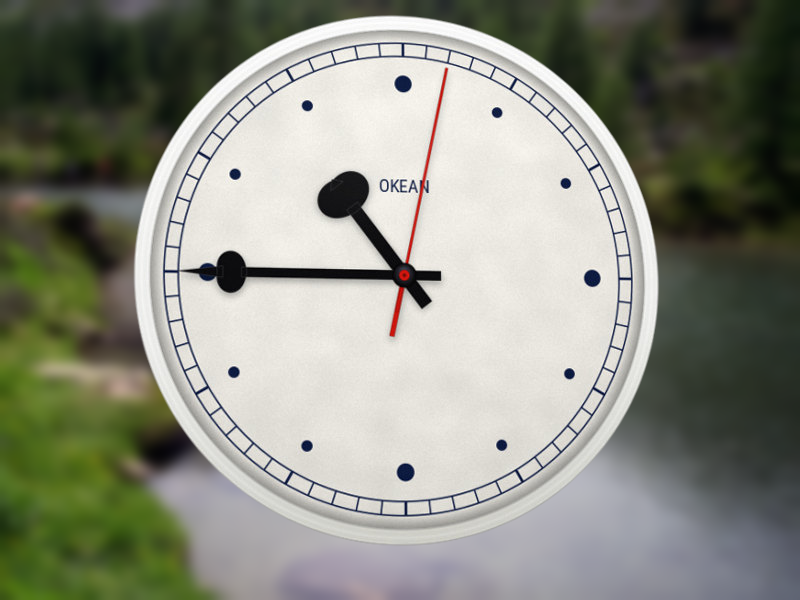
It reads 10 h 45 min 02 s
